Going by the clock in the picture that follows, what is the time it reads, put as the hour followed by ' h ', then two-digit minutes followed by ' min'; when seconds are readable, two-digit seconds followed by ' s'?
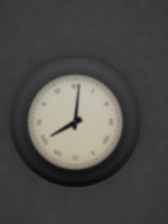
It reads 8 h 01 min
